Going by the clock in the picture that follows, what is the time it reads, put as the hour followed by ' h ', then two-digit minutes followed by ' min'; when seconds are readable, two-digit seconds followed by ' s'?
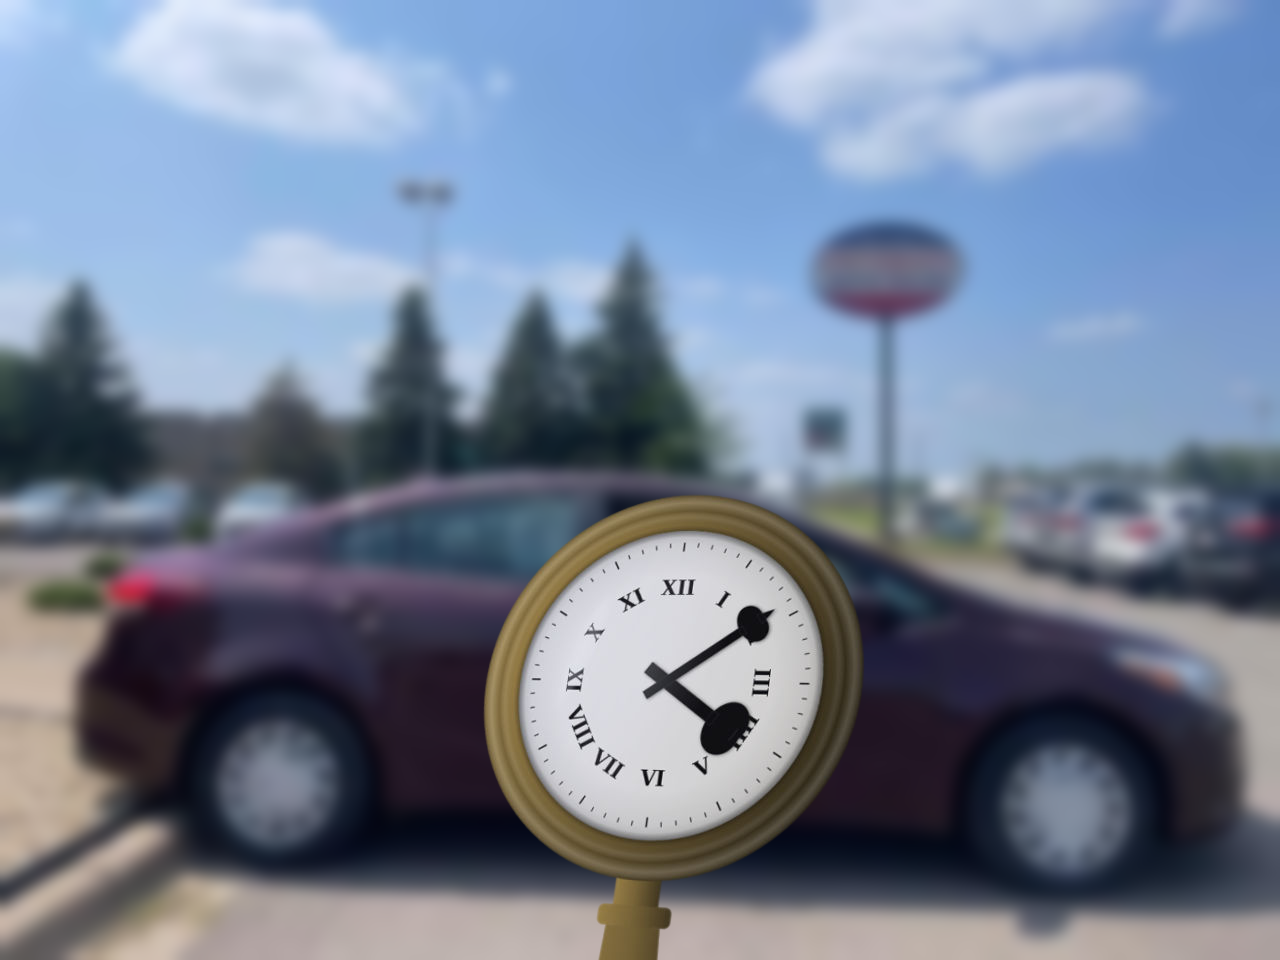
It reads 4 h 09 min
